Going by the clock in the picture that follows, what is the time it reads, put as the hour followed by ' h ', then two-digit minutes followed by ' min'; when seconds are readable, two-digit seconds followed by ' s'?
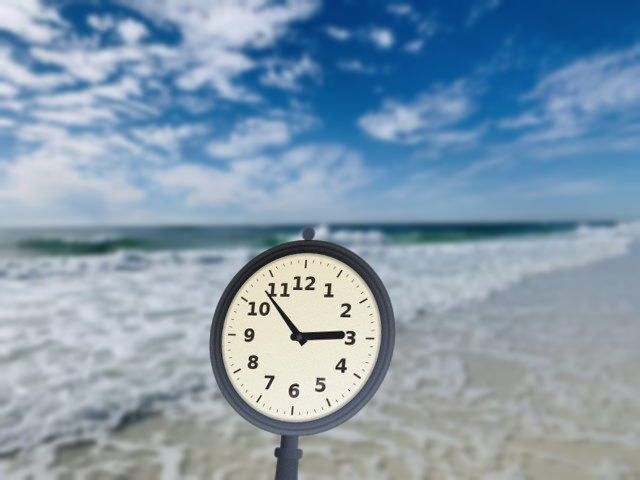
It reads 2 h 53 min
